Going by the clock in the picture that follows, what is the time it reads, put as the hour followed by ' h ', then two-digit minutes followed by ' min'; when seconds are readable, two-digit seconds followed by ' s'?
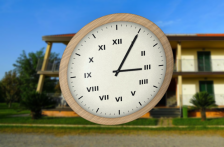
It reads 3 h 05 min
